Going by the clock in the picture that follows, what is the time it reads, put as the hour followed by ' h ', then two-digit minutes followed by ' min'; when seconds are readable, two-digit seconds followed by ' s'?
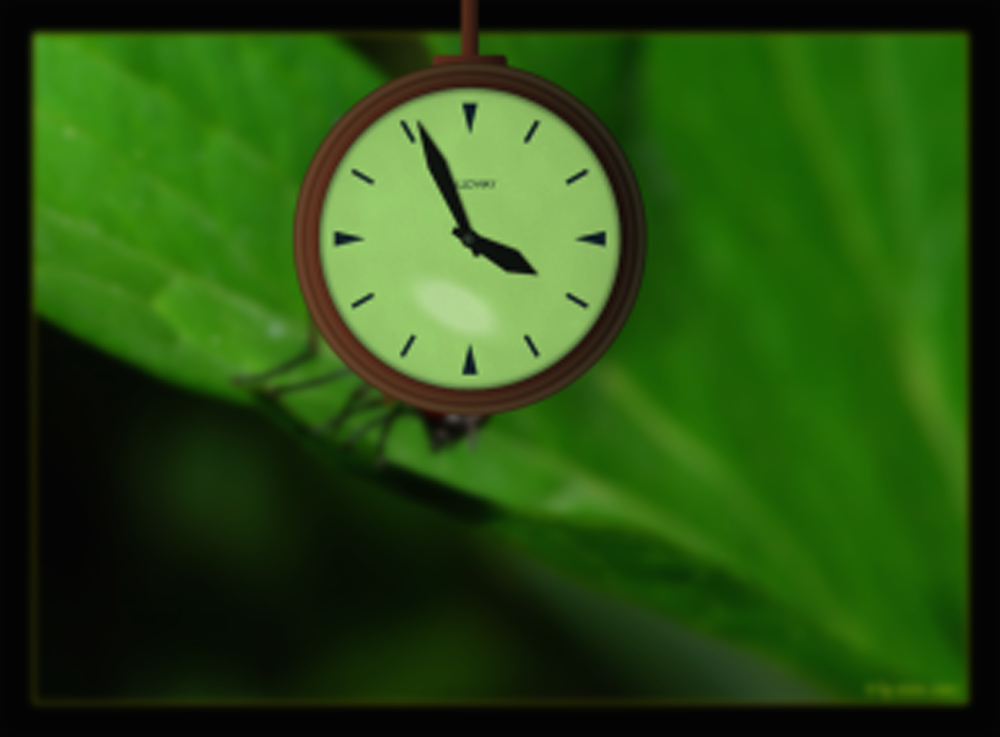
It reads 3 h 56 min
